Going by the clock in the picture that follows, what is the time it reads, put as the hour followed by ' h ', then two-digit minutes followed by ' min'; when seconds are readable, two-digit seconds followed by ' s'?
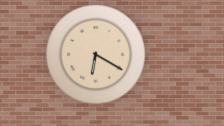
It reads 6 h 20 min
